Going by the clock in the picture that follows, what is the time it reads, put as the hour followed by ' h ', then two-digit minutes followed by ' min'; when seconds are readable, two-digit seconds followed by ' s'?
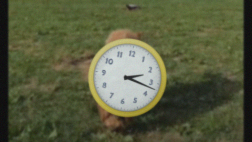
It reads 2 h 17 min
